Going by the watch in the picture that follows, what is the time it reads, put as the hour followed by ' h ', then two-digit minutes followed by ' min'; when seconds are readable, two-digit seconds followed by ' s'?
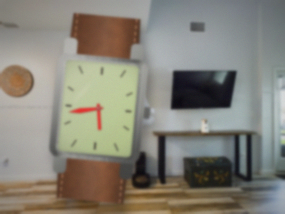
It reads 5 h 43 min
